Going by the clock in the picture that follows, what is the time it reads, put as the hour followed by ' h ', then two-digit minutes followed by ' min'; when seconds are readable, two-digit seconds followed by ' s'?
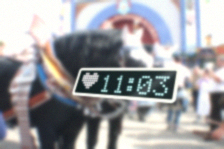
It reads 11 h 03 min
